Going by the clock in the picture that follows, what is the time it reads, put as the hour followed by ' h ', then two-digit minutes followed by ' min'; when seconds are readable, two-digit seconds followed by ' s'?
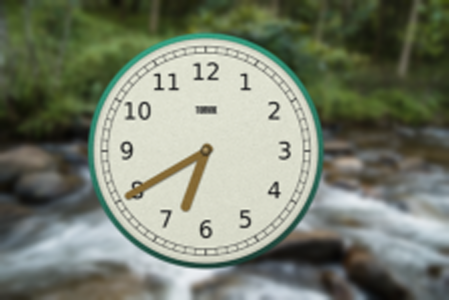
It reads 6 h 40 min
